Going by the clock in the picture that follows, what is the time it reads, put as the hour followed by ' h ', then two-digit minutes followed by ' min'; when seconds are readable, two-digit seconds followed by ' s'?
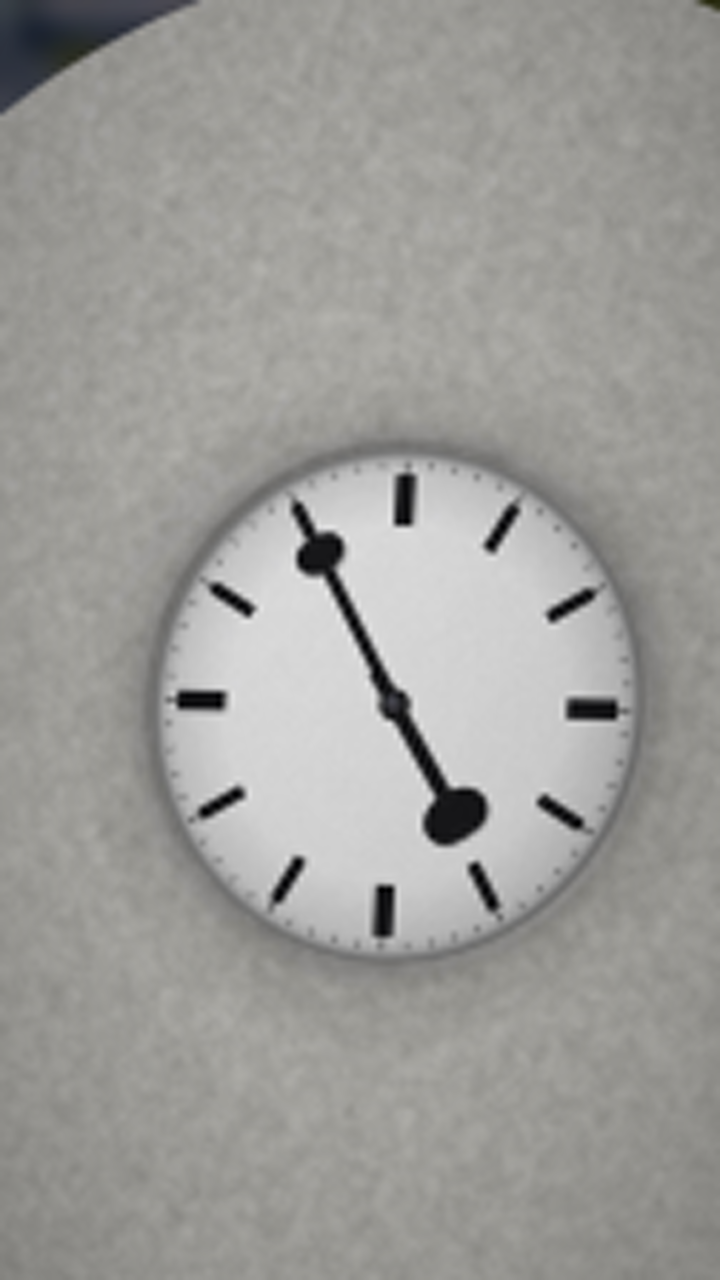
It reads 4 h 55 min
